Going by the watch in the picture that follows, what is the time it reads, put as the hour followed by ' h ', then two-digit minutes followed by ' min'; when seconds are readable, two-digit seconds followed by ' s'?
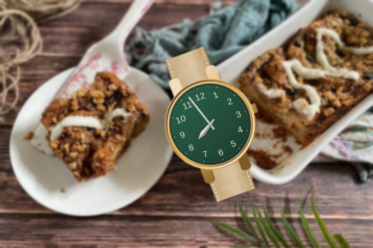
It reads 7 h 57 min
